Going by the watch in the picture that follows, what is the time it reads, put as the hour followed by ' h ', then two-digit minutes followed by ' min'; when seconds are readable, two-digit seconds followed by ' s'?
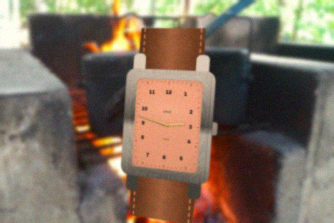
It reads 2 h 47 min
